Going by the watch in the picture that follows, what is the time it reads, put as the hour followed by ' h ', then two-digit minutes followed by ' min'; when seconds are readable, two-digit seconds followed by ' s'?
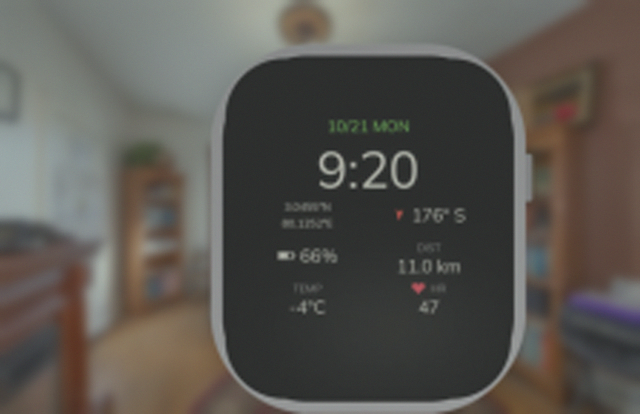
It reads 9 h 20 min
